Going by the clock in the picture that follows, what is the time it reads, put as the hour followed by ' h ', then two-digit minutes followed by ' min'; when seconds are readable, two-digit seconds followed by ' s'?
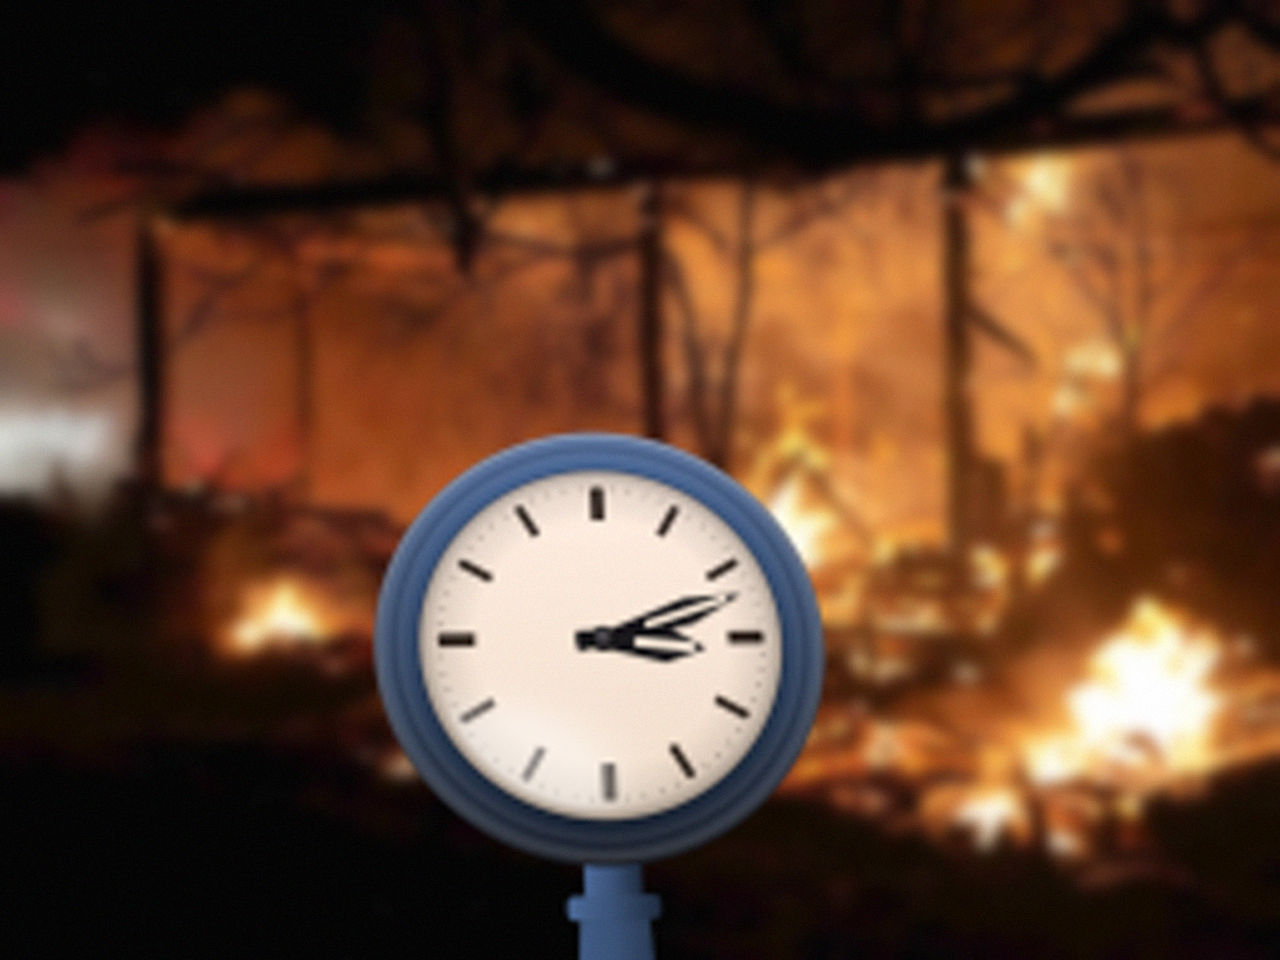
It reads 3 h 12 min
